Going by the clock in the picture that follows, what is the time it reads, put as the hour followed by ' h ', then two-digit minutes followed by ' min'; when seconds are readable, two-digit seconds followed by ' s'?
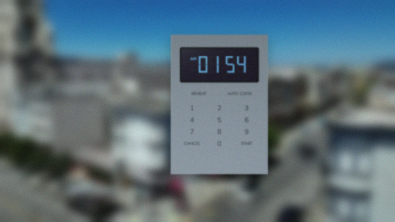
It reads 1 h 54 min
